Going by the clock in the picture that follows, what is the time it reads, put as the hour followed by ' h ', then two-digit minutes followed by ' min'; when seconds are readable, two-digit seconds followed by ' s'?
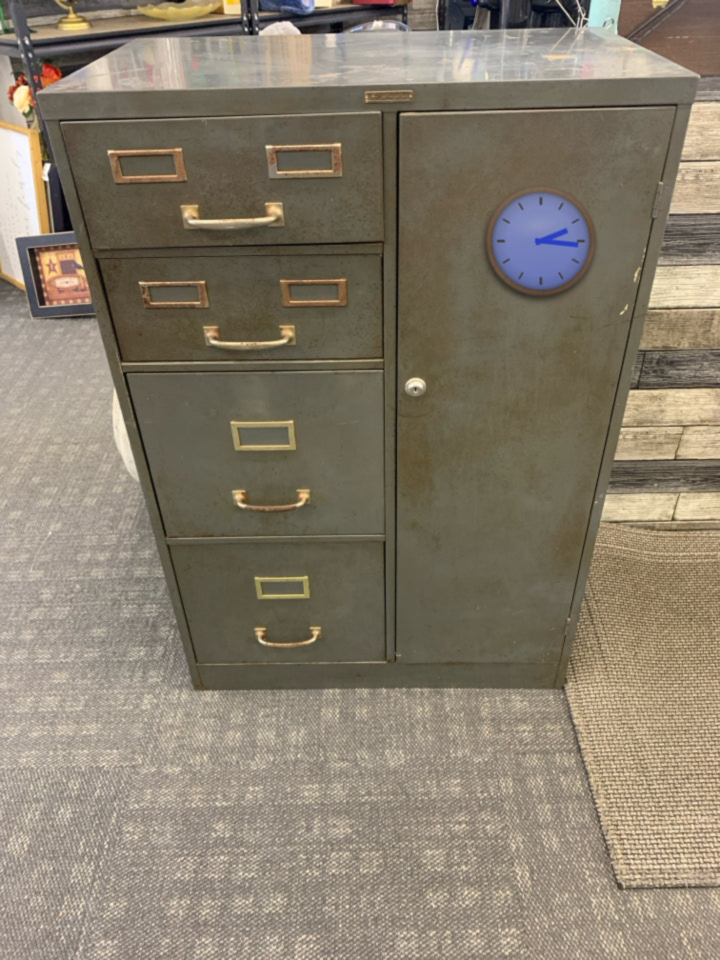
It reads 2 h 16 min
